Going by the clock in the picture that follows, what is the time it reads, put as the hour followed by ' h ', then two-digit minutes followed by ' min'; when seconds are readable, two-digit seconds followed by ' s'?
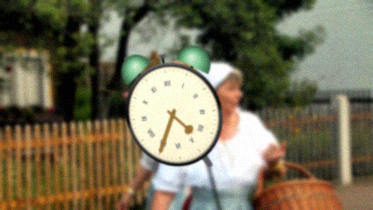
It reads 4 h 35 min
